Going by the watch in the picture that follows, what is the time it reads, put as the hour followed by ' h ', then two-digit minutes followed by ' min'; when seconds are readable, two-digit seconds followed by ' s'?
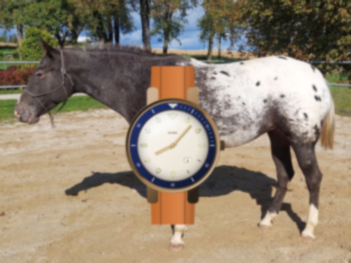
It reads 8 h 07 min
